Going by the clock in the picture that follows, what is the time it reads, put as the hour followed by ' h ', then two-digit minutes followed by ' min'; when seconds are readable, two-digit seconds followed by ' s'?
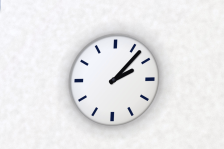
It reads 2 h 07 min
